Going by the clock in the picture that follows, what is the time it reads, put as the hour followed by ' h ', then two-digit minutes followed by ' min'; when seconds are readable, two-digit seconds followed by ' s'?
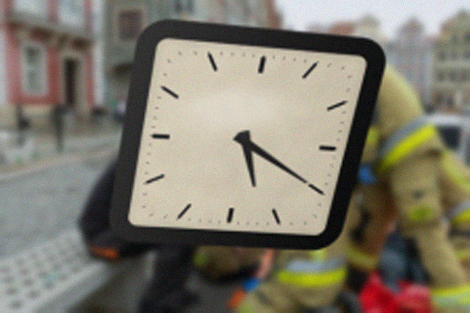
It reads 5 h 20 min
